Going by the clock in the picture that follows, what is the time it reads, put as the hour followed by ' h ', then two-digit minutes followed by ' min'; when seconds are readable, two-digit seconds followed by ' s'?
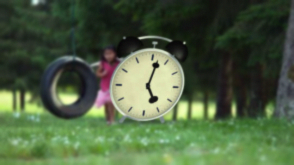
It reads 5 h 02 min
